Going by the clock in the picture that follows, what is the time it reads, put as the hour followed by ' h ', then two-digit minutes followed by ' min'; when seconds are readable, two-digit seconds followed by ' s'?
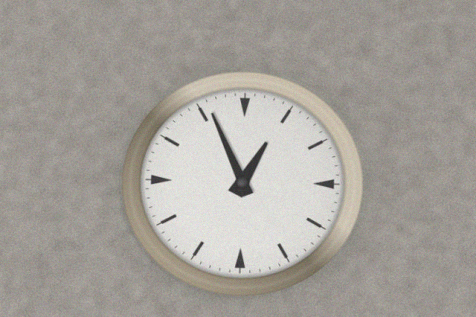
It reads 12 h 56 min
